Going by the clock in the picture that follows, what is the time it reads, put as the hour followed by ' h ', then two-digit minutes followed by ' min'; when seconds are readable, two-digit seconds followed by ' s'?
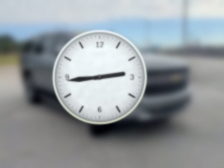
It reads 2 h 44 min
